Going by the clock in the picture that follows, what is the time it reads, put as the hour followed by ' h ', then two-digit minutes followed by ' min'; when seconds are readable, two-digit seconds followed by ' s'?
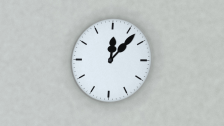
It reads 12 h 07 min
